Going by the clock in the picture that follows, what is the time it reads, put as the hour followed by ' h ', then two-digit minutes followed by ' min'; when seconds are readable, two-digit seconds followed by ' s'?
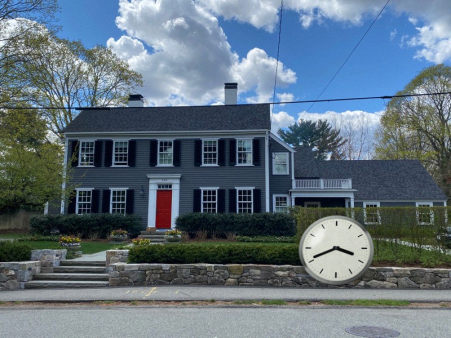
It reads 3 h 41 min
